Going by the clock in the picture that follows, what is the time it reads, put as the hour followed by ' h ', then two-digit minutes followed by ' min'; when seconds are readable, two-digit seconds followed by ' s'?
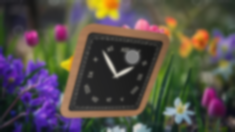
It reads 1 h 53 min
